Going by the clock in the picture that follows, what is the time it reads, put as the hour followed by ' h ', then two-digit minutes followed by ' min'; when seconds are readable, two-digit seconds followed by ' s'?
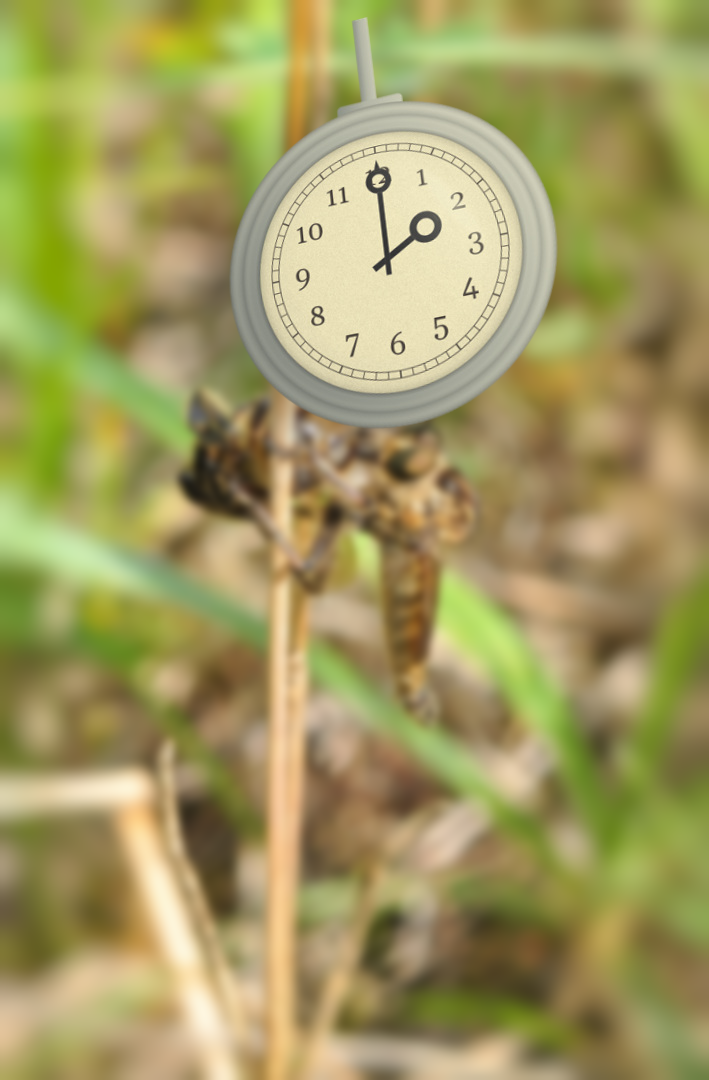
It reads 2 h 00 min
